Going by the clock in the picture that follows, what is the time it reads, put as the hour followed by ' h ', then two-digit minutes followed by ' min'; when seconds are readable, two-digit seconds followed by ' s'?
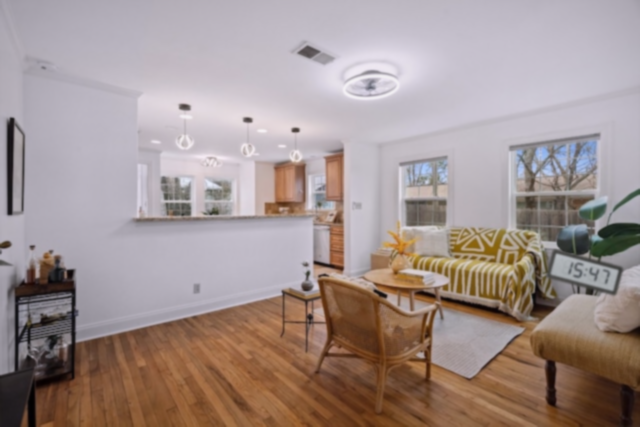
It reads 15 h 47 min
